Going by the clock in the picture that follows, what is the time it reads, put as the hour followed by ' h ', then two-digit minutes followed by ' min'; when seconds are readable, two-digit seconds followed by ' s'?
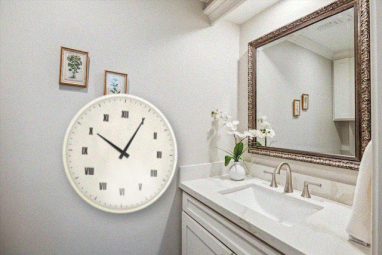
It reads 10 h 05 min
